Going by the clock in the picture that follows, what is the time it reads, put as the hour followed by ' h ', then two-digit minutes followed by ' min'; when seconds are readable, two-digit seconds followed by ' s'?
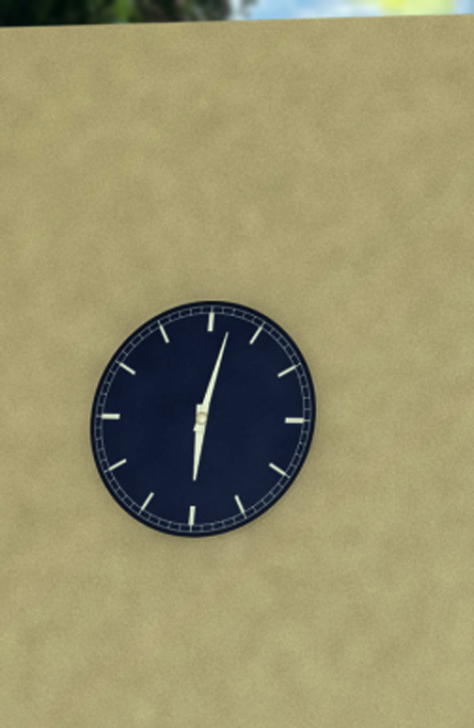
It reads 6 h 02 min
